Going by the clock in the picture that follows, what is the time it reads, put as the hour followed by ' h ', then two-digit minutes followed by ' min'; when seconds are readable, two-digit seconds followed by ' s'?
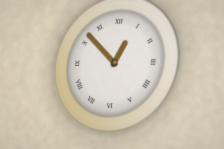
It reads 12 h 52 min
